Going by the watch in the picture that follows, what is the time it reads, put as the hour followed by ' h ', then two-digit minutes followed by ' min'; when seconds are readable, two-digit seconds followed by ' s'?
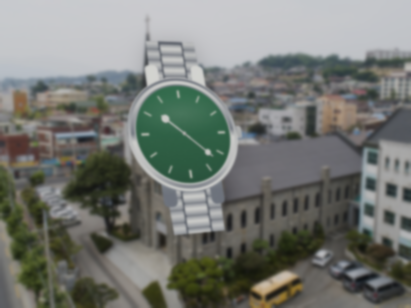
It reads 10 h 22 min
